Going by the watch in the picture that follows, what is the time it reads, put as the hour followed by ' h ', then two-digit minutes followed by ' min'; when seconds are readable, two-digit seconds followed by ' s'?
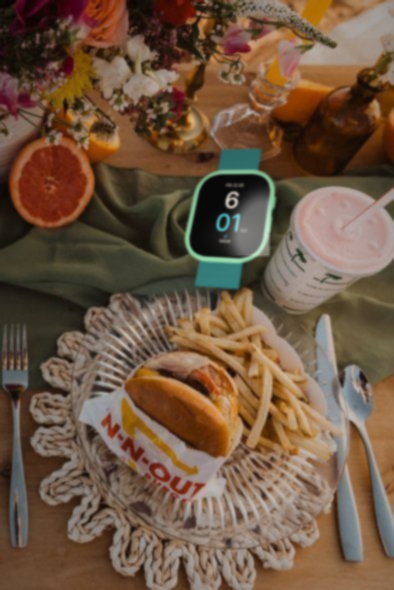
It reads 6 h 01 min
